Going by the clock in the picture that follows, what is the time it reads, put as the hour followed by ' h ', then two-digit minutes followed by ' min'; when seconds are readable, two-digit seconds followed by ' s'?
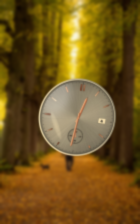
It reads 12 h 31 min
